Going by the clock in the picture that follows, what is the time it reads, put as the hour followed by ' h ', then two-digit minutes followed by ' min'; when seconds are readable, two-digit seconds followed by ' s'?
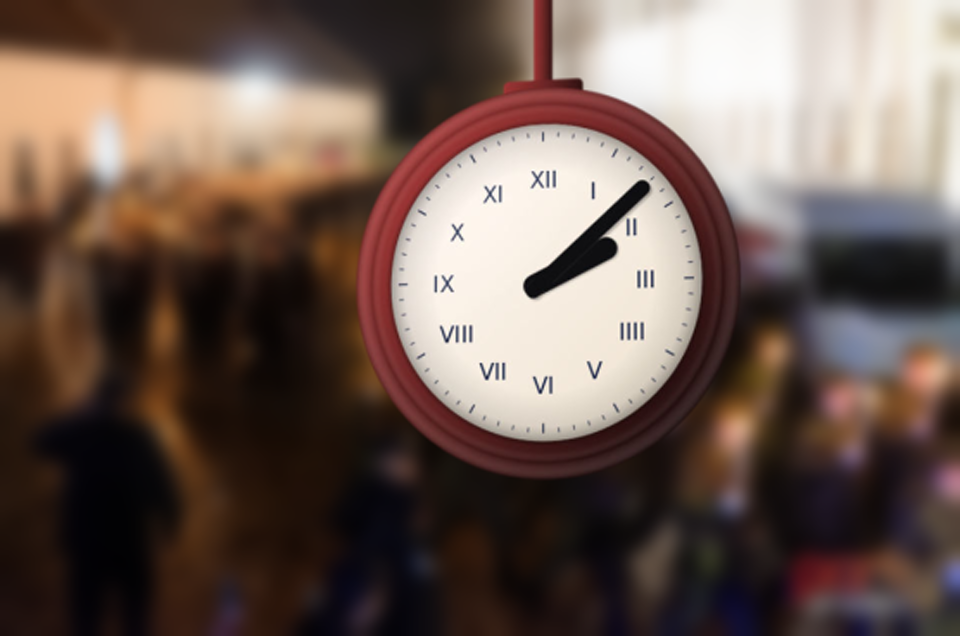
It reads 2 h 08 min
